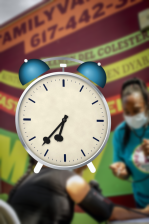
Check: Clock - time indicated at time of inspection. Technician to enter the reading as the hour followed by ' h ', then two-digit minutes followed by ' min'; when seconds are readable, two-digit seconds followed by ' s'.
6 h 37 min
